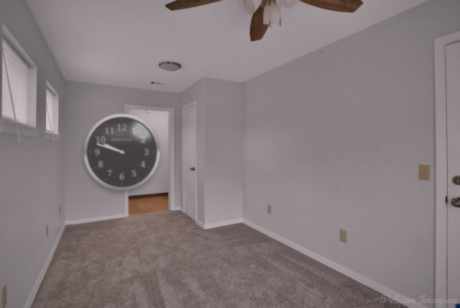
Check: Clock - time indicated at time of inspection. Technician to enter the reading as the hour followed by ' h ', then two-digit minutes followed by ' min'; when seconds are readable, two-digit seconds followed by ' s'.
9 h 48 min
